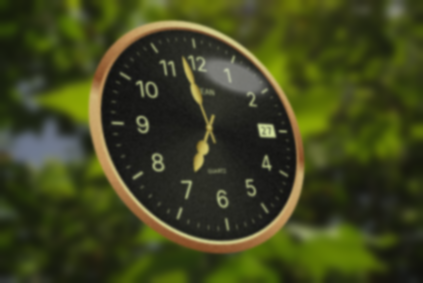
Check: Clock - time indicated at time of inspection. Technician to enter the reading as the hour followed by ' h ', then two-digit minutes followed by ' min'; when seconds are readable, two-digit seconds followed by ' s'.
6 h 58 min
